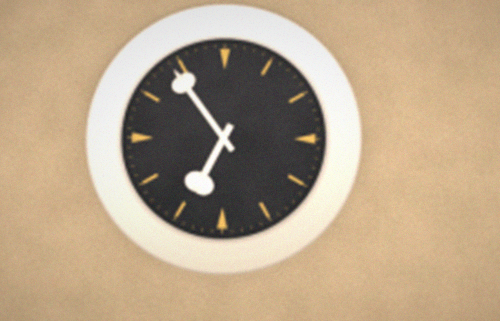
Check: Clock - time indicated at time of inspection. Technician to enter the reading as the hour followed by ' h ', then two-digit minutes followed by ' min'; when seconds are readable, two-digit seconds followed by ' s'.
6 h 54 min
